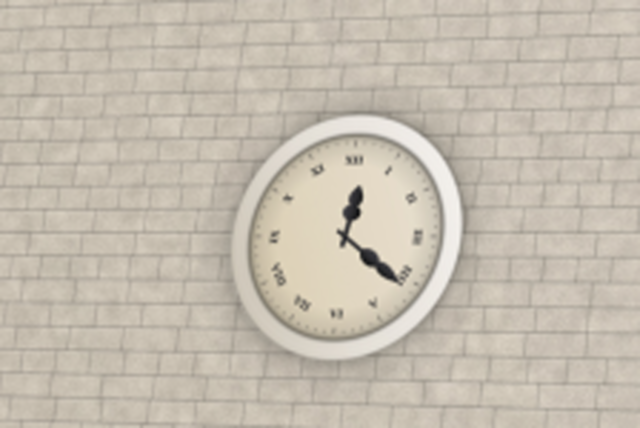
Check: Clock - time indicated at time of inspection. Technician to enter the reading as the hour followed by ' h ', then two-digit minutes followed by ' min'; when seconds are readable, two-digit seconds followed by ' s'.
12 h 21 min
